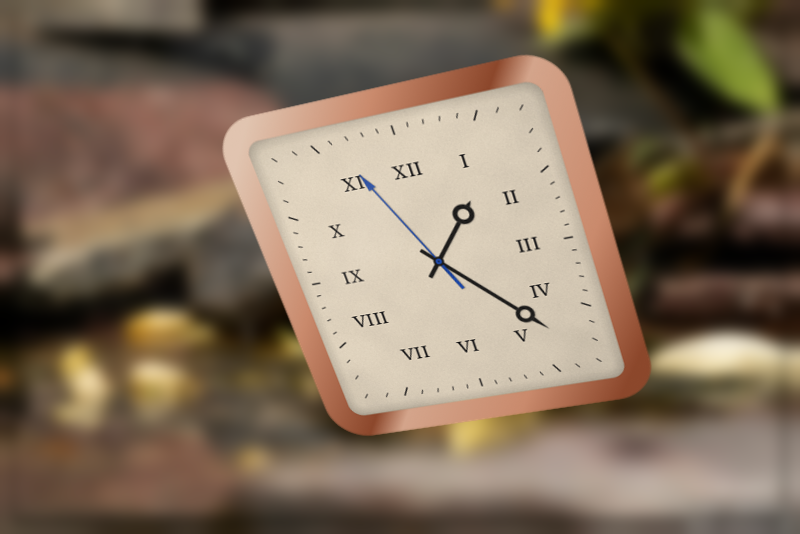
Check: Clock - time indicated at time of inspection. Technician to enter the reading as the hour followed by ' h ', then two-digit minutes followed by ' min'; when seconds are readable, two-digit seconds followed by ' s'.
1 h 22 min 56 s
